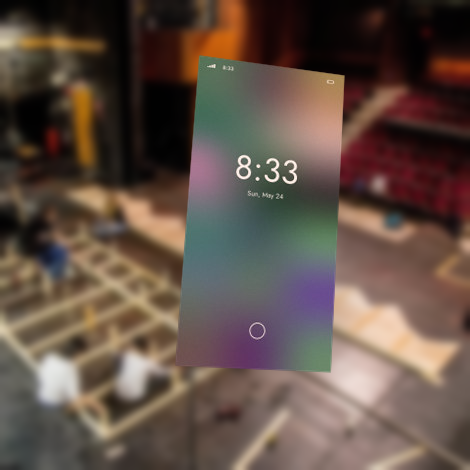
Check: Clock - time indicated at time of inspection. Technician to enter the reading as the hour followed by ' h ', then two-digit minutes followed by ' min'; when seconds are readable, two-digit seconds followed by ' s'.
8 h 33 min
